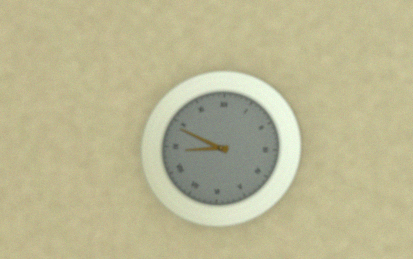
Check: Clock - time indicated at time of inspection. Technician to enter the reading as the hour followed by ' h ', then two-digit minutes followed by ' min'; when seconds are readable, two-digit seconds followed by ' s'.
8 h 49 min
